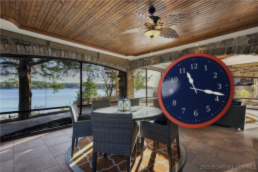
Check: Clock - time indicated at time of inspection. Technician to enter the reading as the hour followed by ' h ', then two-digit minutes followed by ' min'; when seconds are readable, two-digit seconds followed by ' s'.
11 h 18 min
